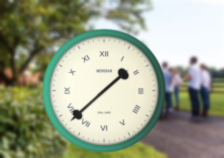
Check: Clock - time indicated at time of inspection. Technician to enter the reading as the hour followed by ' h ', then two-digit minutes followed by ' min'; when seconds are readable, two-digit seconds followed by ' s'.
1 h 38 min
